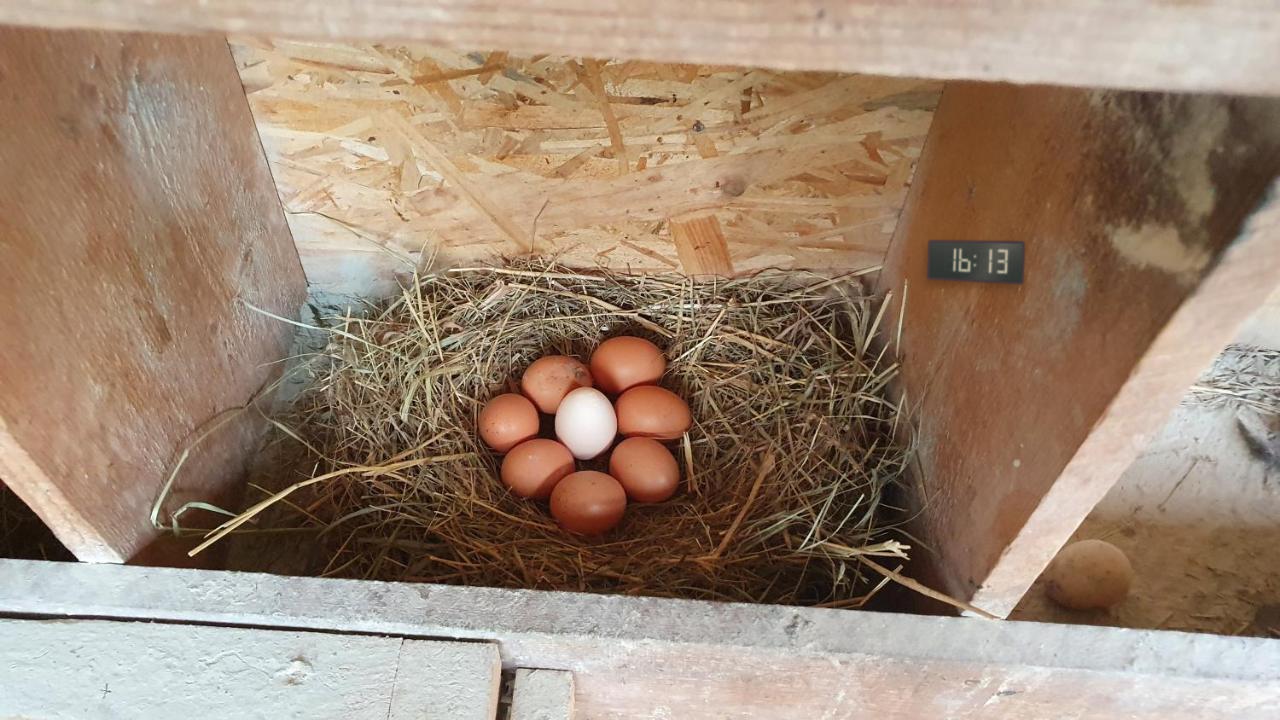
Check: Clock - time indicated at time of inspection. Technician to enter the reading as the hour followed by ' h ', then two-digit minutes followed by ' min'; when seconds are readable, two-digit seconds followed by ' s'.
16 h 13 min
